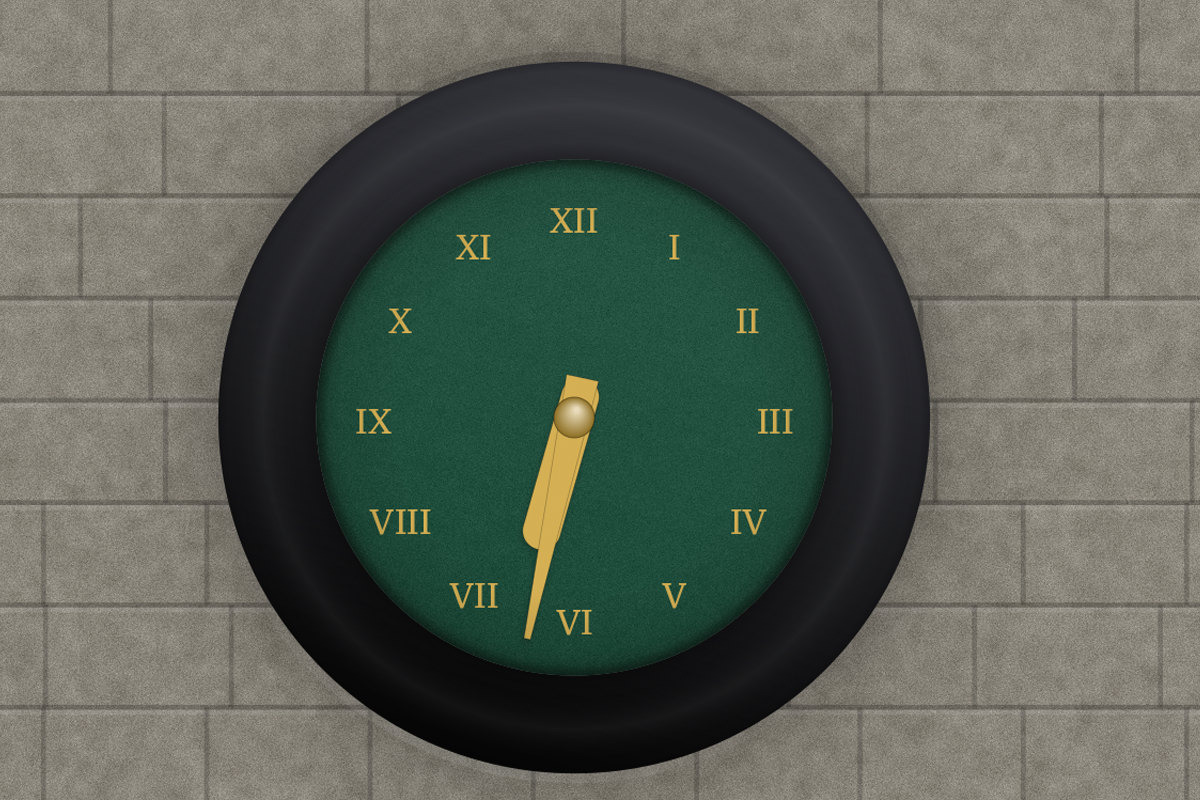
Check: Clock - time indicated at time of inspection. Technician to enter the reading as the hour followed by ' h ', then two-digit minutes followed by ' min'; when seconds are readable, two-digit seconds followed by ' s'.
6 h 32 min
